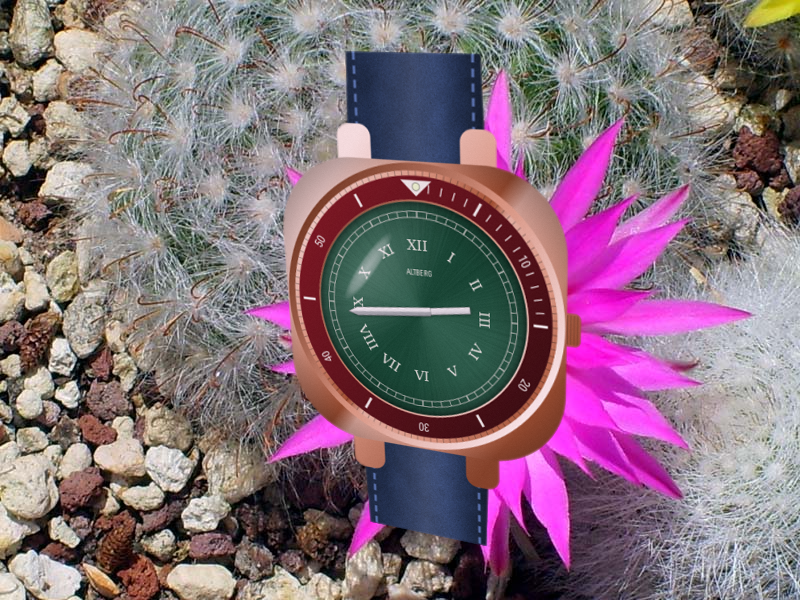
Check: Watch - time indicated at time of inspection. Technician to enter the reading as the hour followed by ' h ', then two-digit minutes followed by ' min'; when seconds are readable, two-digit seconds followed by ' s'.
2 h 44 min
